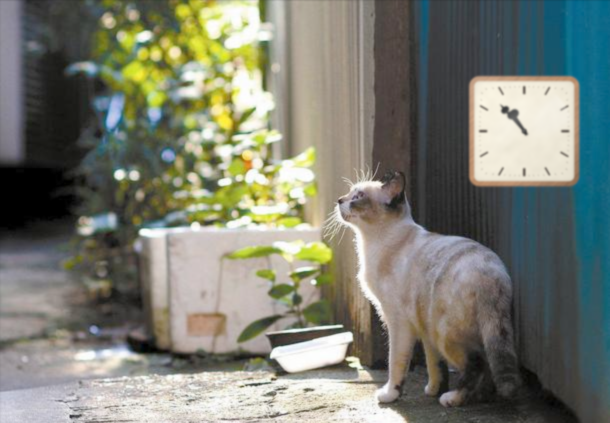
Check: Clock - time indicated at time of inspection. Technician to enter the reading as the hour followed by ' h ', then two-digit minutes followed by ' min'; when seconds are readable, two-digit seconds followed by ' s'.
10 h 53 min
